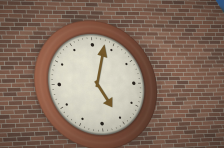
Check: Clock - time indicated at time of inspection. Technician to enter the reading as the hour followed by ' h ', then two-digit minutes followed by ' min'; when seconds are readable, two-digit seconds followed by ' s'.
5 h 03 min
